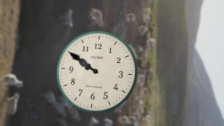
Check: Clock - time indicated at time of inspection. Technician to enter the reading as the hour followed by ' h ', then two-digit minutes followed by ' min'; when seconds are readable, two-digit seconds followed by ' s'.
9 h 50 min
